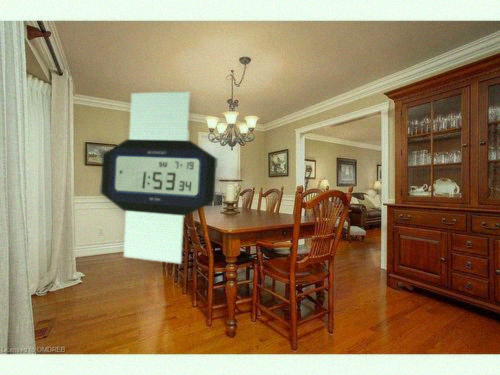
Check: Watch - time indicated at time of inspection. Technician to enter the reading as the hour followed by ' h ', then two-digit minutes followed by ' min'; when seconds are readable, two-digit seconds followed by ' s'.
1 h 53 min
